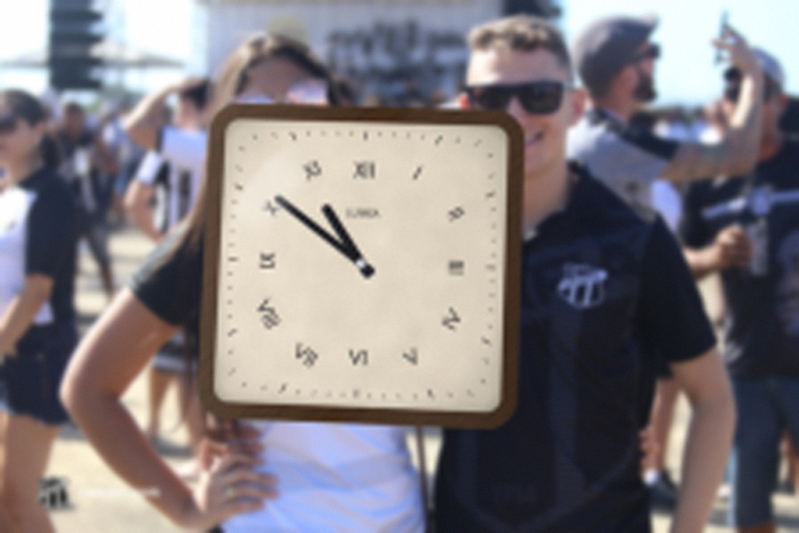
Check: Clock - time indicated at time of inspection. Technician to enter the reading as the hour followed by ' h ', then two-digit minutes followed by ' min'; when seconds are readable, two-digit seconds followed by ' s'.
10 h 51 min
